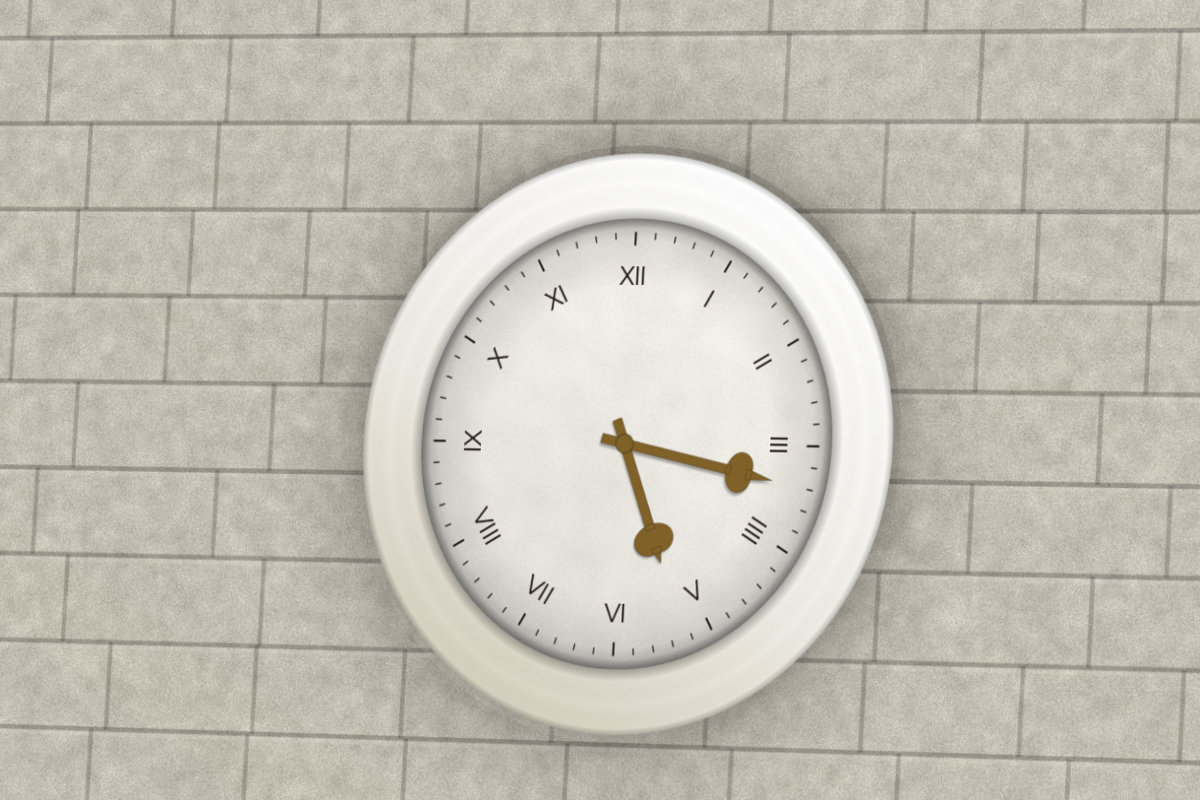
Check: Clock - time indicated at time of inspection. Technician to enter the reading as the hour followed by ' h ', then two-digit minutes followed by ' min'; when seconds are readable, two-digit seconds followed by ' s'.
5 h 17 min
